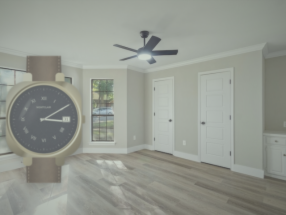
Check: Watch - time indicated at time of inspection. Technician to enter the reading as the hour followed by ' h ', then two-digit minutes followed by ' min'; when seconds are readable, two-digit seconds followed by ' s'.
3 h 10 min
